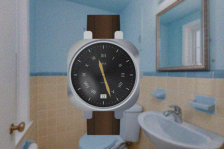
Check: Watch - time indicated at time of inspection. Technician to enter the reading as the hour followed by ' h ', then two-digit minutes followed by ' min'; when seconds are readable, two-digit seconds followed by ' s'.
11 h 27 min
